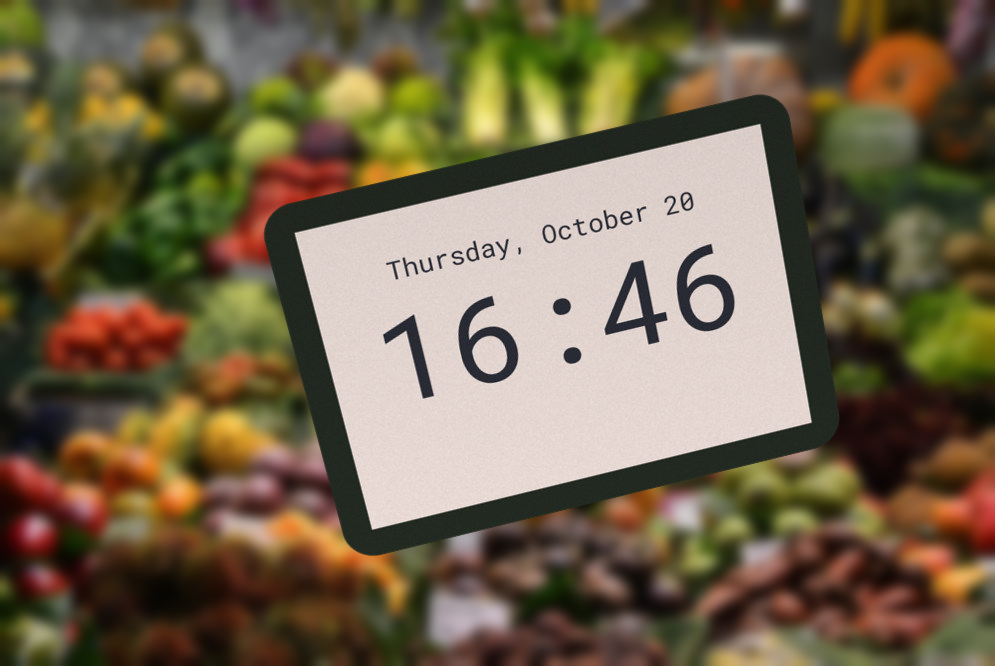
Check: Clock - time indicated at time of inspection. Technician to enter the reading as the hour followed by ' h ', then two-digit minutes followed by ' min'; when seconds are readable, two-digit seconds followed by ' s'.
16 h 46 min
